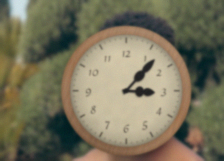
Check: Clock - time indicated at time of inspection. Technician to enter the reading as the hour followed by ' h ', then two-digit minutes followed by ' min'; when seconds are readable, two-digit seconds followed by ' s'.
3 h 07 min
